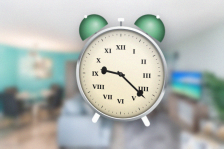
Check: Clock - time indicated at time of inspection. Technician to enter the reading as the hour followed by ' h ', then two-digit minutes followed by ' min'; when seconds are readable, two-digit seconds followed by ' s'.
9 h 22 min
